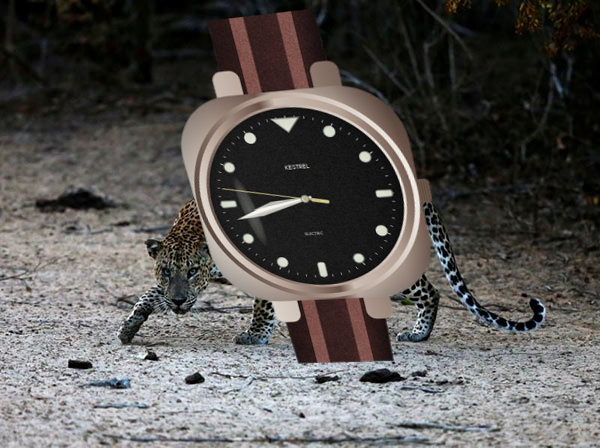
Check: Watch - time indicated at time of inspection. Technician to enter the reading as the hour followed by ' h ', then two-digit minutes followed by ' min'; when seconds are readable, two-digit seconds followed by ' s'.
8 h 42 min 47 s
